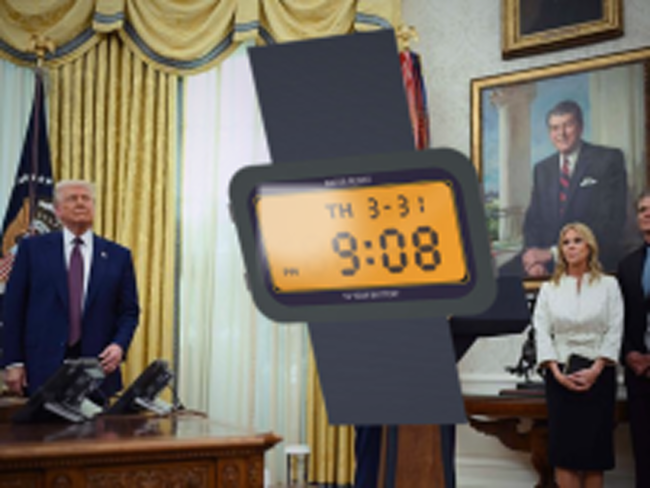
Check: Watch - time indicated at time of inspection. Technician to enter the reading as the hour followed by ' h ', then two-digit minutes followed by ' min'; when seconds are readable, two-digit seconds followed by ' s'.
9 h 08 min
